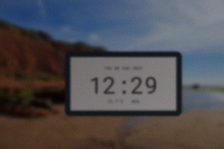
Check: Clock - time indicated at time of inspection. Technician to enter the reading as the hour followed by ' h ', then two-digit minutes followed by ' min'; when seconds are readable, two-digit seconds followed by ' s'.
12 h 29 min
